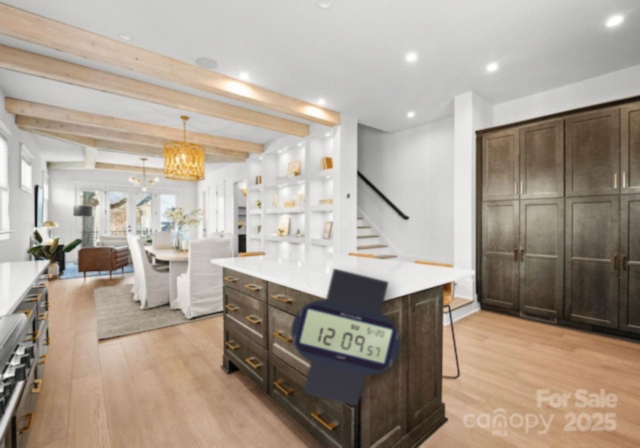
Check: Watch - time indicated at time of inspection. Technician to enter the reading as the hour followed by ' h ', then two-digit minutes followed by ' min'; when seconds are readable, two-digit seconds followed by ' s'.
12 h 09 min
